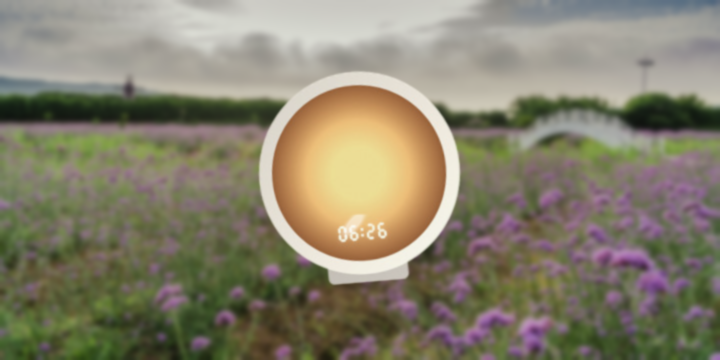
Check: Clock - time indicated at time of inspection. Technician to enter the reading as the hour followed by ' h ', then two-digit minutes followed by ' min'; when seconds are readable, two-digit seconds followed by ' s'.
6 h 26 min
